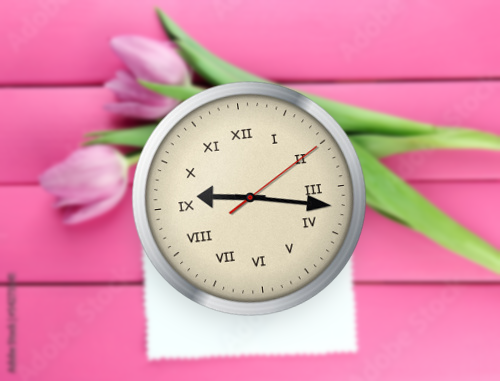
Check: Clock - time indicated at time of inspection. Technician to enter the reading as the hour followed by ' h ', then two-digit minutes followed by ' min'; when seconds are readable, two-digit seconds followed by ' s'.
9 h 17 min 10 s
